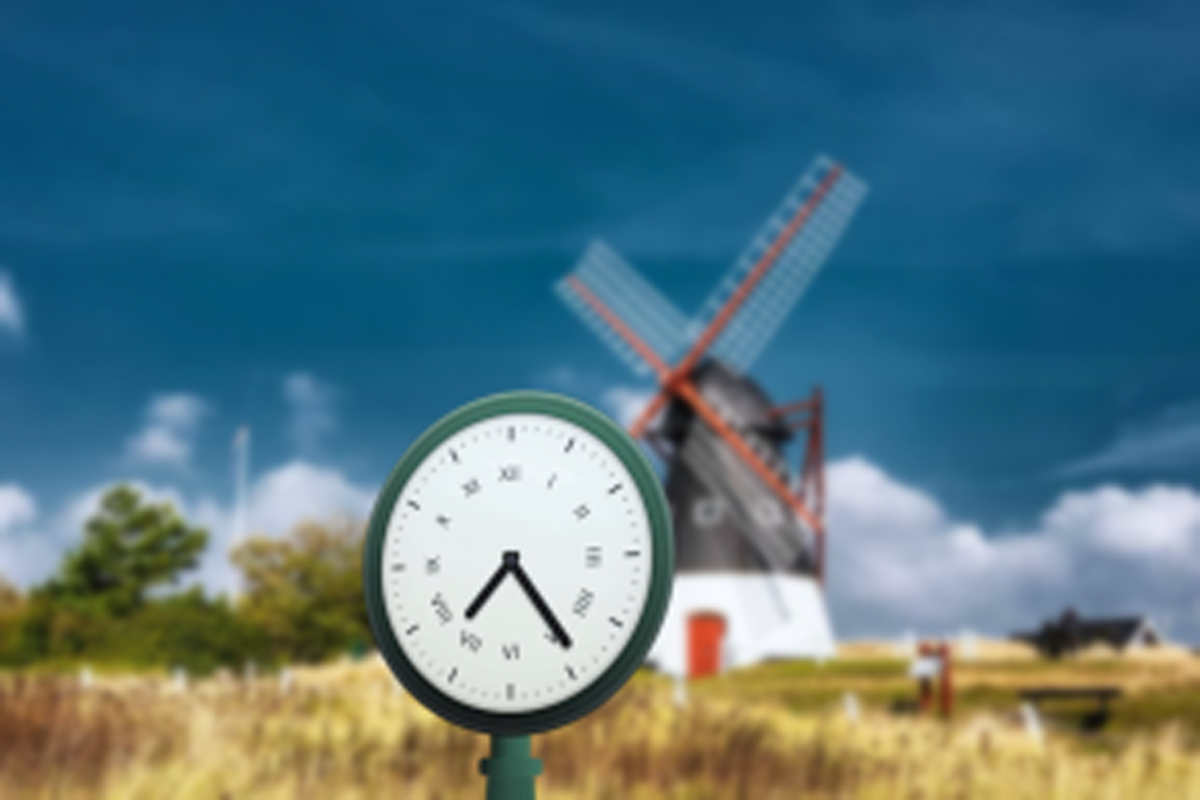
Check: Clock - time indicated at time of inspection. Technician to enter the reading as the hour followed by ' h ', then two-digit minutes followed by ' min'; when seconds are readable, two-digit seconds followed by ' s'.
7 h 24 min
